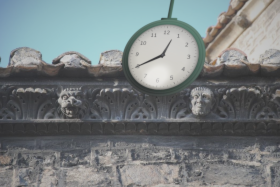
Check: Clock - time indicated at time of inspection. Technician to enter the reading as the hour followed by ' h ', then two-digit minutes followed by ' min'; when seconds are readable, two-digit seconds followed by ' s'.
12 h 40 min
